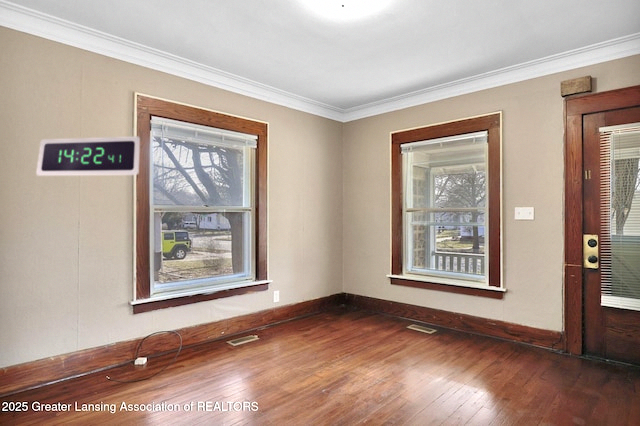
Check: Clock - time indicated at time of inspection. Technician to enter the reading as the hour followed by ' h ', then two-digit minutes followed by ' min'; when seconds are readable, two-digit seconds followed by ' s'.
14 h 22 min
